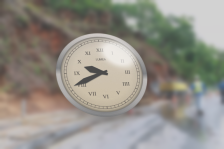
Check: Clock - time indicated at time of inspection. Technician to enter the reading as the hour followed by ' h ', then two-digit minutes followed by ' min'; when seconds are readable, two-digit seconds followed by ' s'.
9 h 41 min
